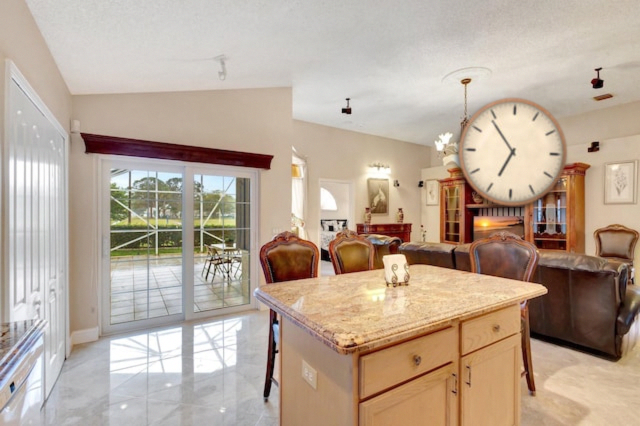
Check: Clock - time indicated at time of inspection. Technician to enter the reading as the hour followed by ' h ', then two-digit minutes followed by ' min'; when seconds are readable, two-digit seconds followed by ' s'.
6 h 54 min
